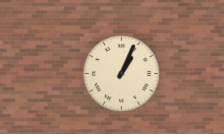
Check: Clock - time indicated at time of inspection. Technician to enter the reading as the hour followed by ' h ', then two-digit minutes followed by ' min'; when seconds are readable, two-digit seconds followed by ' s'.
1 h 04 min
